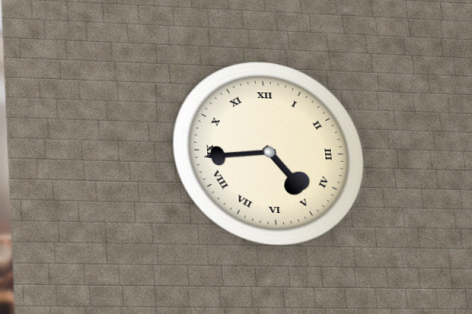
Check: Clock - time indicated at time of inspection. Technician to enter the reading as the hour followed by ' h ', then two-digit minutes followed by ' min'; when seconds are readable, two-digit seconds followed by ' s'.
4 h 44 min
